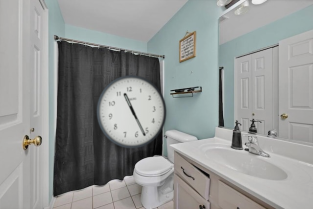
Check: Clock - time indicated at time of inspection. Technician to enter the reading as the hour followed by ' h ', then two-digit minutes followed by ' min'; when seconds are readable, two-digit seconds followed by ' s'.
11 h 27 min
